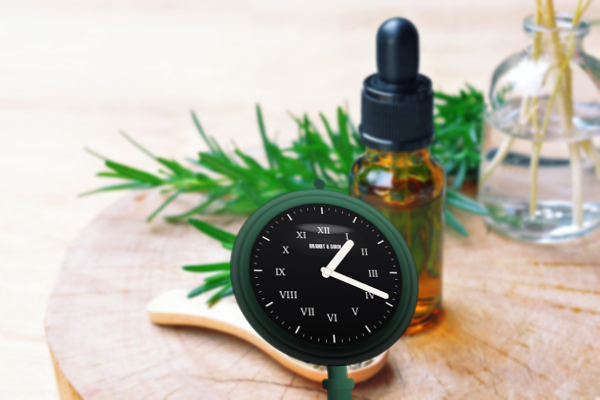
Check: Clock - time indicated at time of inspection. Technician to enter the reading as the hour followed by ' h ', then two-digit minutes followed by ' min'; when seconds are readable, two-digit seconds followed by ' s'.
1 h 19 min
